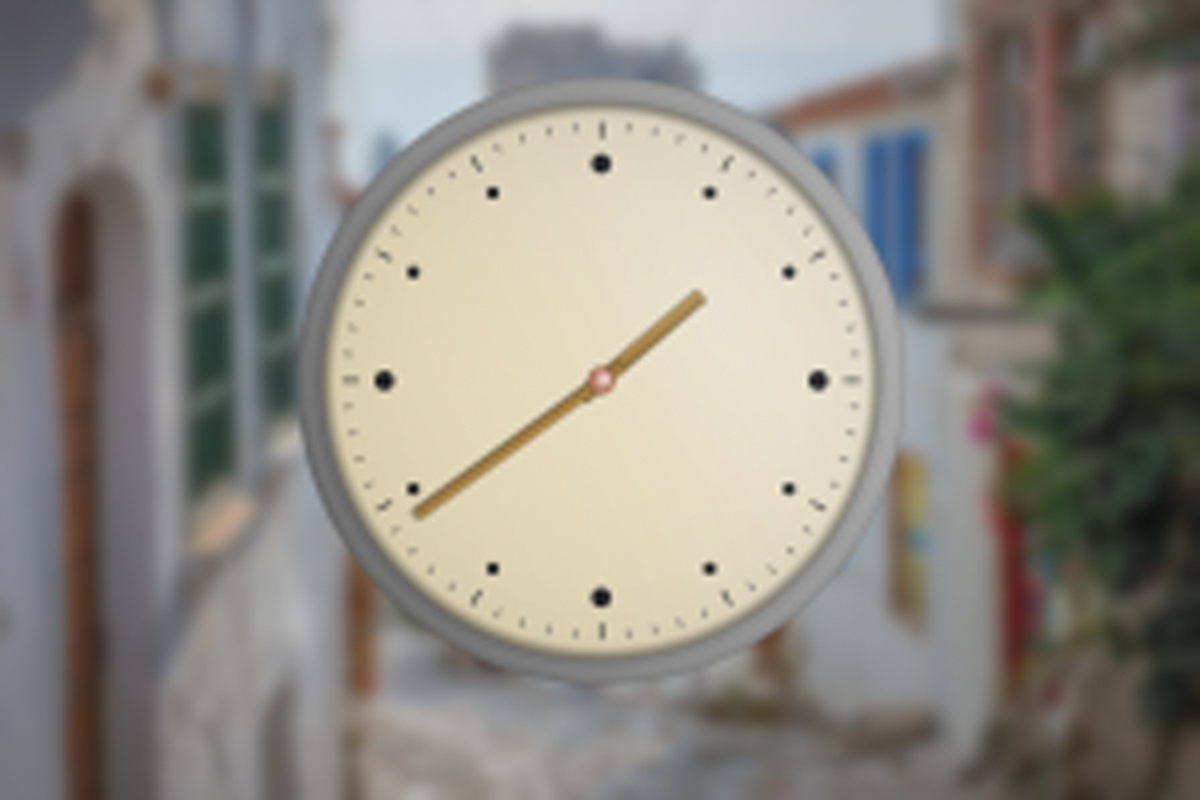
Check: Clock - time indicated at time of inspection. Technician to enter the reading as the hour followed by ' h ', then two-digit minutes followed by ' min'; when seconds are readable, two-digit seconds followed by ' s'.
1 h 39 min
